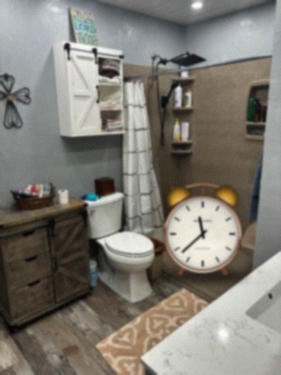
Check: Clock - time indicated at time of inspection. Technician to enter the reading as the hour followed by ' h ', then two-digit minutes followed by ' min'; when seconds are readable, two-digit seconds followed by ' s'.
11 h 38 min
